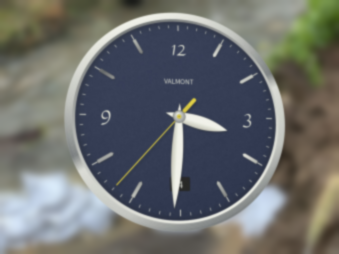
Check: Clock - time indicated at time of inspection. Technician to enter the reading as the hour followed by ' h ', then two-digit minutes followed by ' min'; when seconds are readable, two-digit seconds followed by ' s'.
3 h 30 min 37 s
